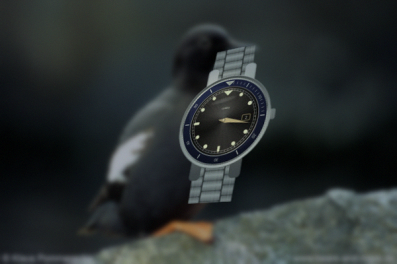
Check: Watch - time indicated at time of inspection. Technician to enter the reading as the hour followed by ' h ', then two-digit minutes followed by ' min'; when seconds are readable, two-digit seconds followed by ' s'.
3 h 17 min
